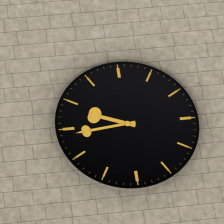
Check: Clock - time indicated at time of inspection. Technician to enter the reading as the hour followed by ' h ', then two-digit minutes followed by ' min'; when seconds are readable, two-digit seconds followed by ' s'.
9 h 44 min
